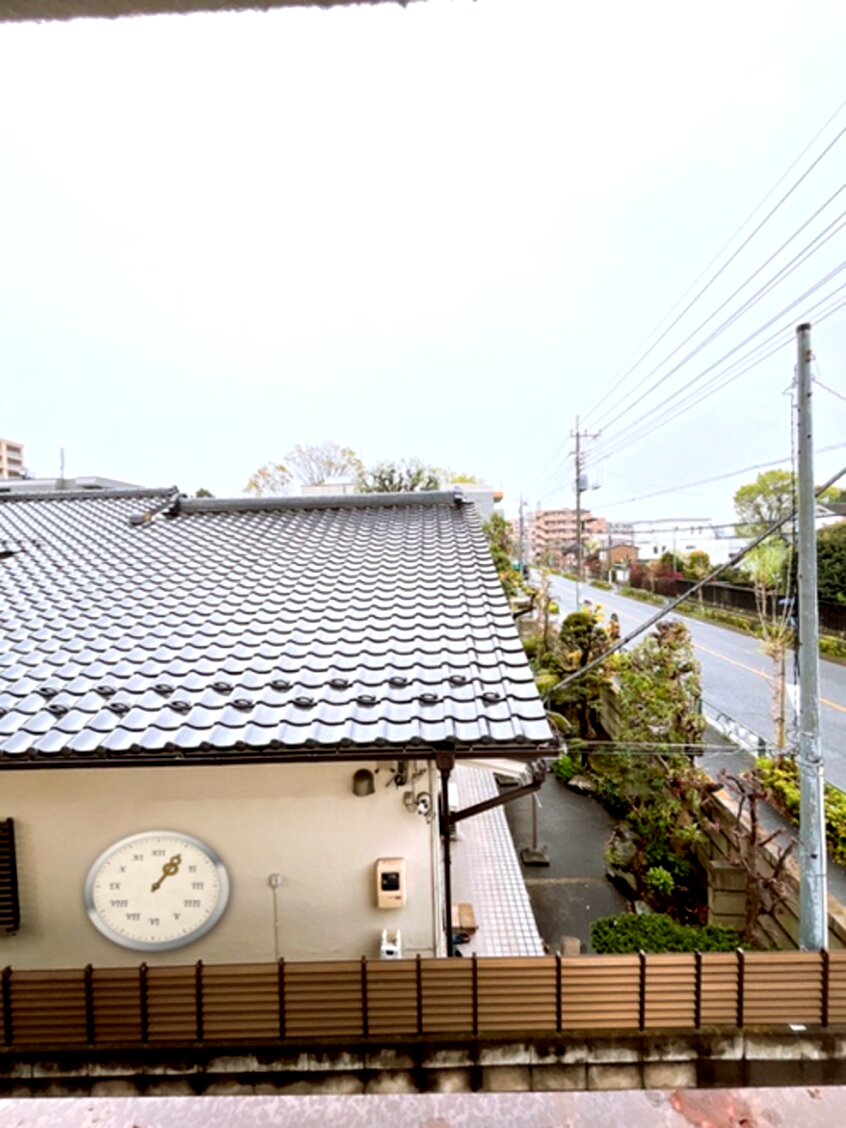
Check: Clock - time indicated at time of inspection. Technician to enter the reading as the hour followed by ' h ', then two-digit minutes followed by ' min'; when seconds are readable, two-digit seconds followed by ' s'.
1 h 05 min
